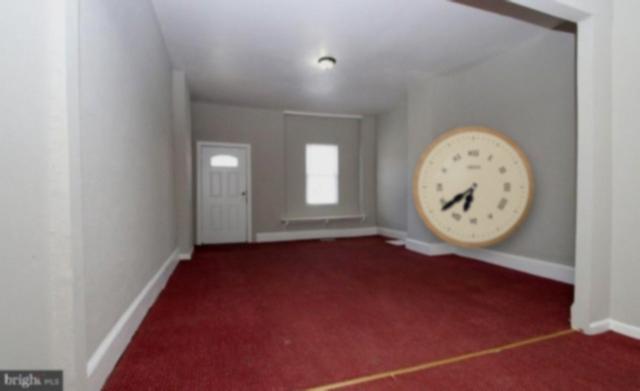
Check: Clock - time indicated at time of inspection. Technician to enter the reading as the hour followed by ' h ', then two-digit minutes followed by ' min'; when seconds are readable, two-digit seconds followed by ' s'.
6 h 39 min
